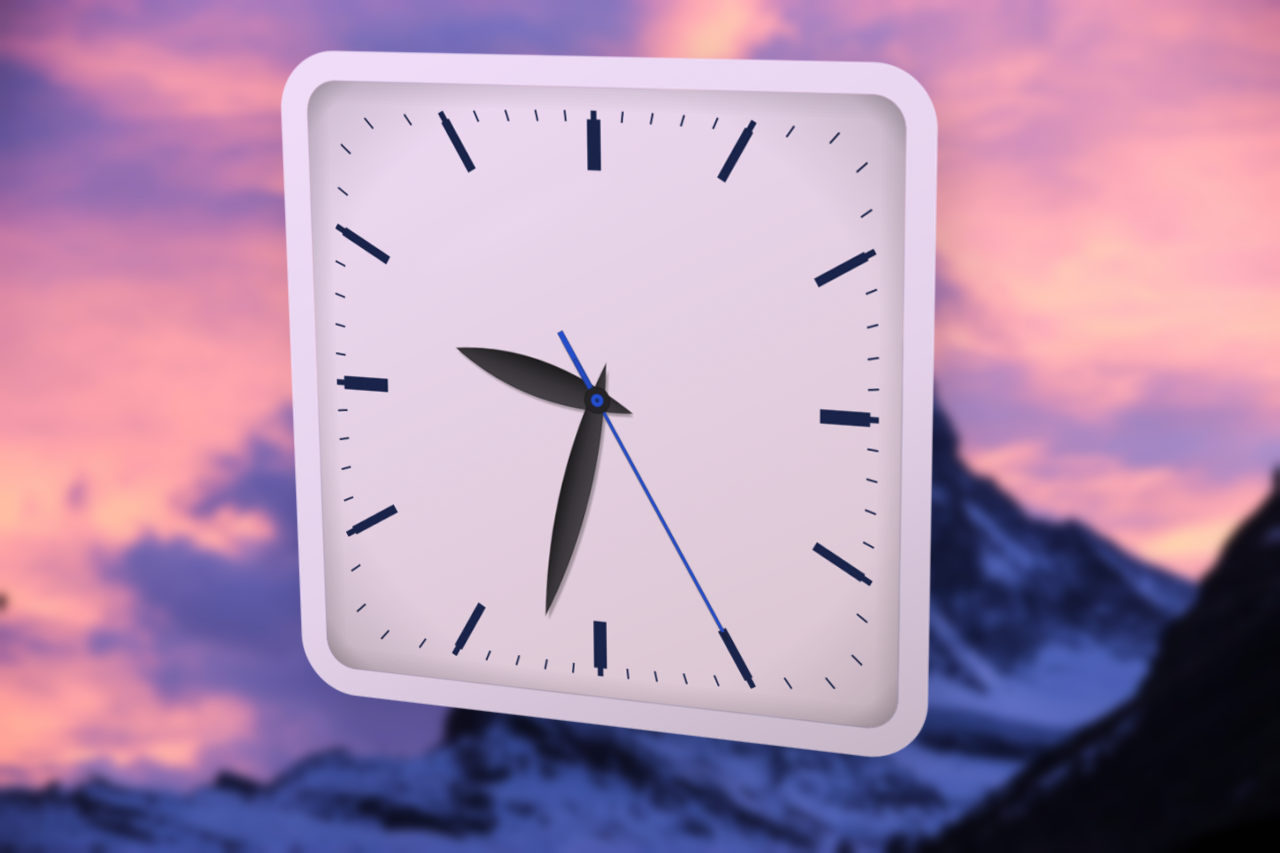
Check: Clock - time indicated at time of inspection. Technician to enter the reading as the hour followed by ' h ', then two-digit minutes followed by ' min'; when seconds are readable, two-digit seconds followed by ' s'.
9 h 32 min 25 s
